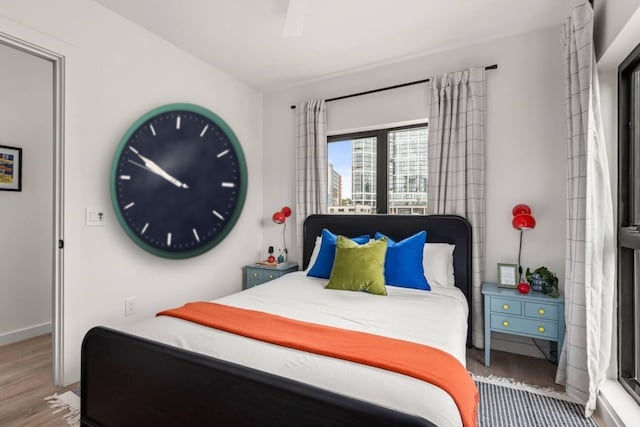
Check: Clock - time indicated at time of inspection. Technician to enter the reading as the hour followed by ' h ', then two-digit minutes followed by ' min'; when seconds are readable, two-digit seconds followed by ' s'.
9 h 49 min 48 s
